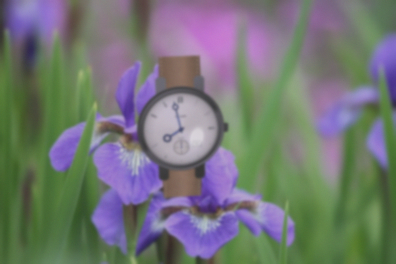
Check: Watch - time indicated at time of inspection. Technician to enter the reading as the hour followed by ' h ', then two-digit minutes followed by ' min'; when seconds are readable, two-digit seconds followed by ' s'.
7 h 58 min
